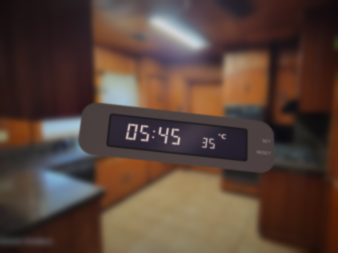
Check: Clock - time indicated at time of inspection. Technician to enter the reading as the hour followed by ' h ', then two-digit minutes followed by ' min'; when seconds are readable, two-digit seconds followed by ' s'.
5 h 45 min
